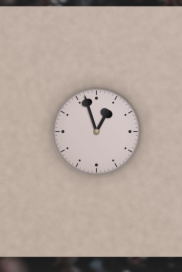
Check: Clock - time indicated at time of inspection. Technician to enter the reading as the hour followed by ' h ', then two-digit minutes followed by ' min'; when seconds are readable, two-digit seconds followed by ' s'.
12 h 57 min
